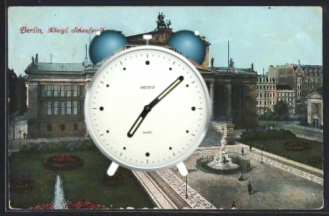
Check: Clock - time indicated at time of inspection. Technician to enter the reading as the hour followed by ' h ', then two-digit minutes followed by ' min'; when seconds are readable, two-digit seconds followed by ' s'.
7 h 08 min
